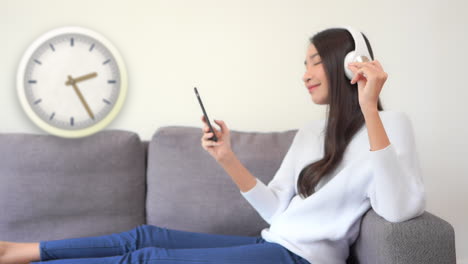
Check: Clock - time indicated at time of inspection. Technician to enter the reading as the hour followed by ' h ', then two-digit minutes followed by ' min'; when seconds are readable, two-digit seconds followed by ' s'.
2 h 25 min
